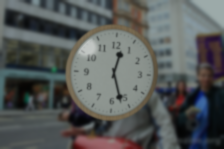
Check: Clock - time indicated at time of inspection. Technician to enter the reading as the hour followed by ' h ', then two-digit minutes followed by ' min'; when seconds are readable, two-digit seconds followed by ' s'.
12 h 27 min
